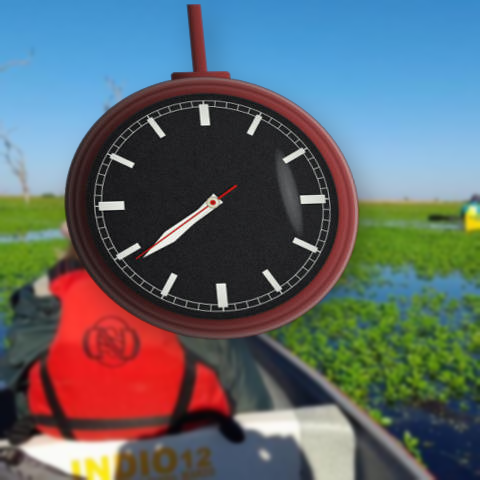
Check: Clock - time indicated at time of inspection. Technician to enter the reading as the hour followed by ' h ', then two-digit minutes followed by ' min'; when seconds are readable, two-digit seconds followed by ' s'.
7 h 38 min 39 s
